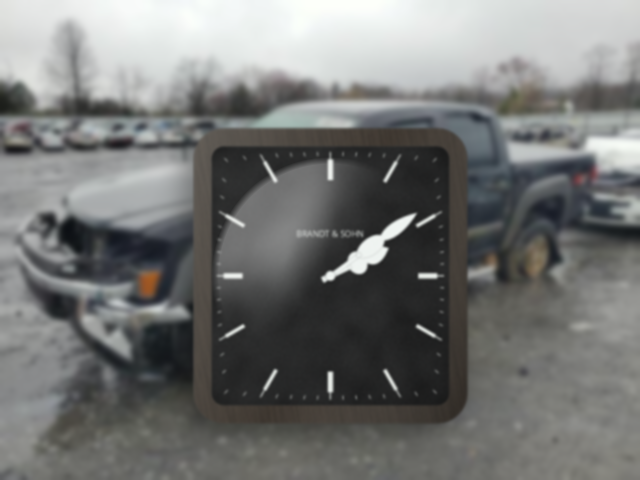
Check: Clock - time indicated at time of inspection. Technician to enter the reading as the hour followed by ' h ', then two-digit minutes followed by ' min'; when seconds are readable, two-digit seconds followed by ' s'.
2 h 09 min
